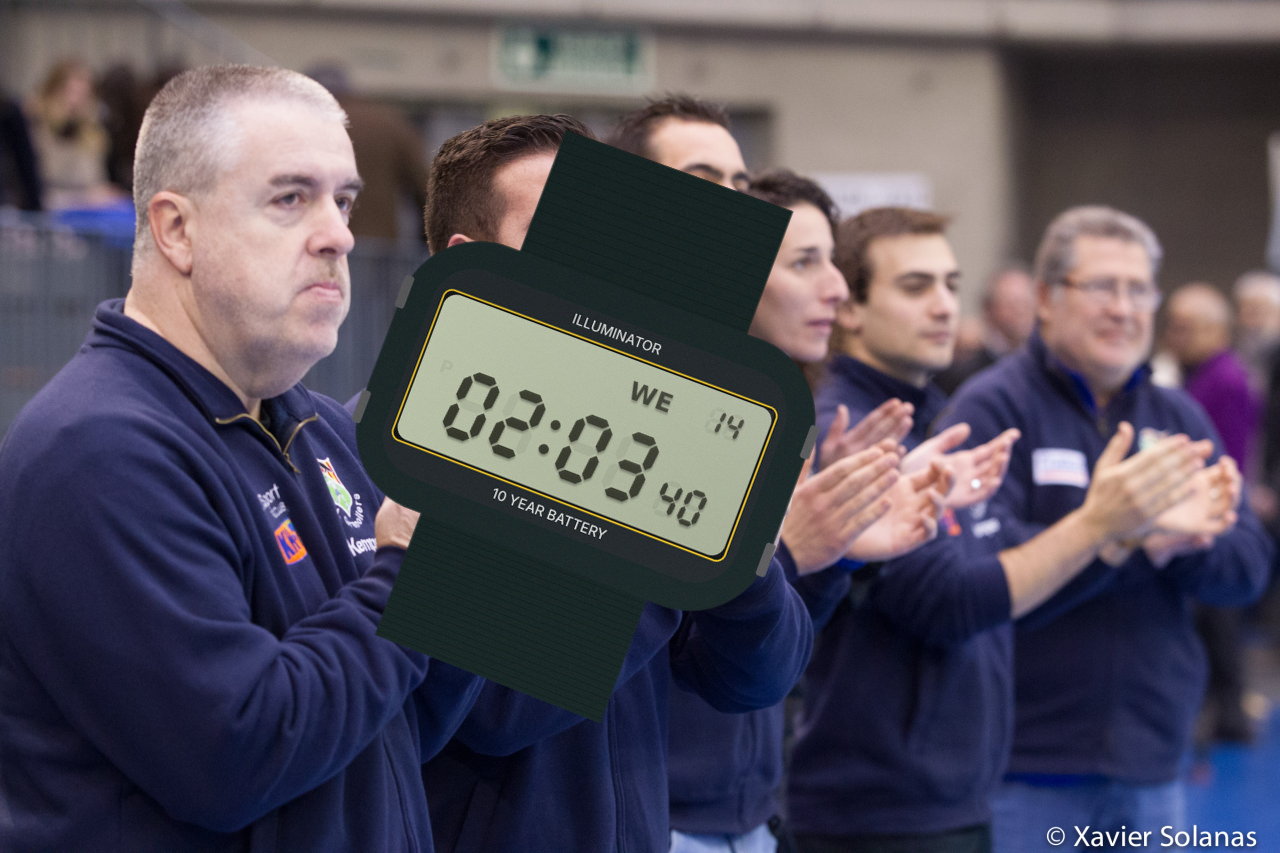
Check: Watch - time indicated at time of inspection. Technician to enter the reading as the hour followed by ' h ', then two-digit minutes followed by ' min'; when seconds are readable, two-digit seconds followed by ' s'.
2 h 03 min 40 s
